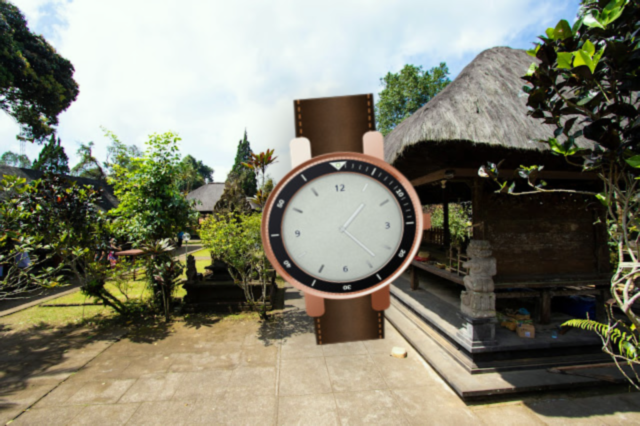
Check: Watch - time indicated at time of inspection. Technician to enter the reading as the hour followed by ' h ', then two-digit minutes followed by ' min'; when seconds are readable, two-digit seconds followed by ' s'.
1 h 23 min
